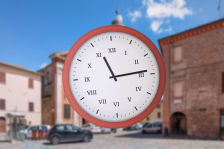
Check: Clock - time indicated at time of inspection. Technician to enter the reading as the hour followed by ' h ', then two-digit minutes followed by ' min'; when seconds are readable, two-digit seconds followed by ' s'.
11 h 14 min
